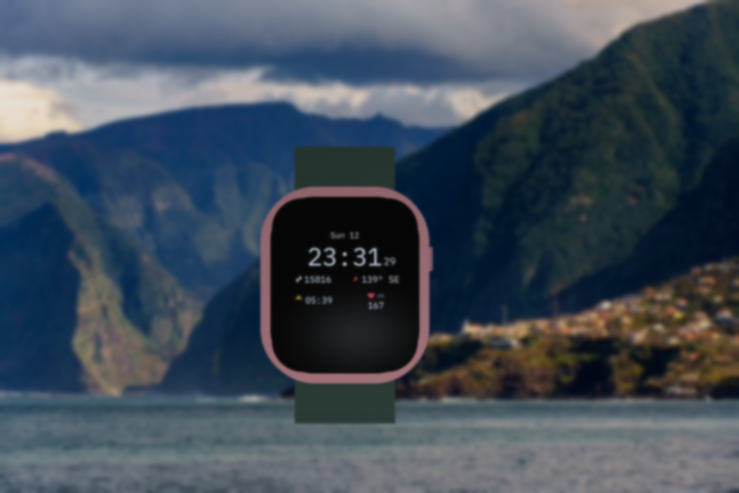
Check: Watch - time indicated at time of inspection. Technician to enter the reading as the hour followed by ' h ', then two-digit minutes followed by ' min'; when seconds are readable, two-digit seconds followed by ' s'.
23 h 31 min
